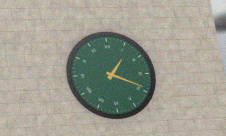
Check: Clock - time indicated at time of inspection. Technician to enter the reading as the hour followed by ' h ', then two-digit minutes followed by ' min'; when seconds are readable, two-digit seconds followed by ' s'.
1 h 19 min
